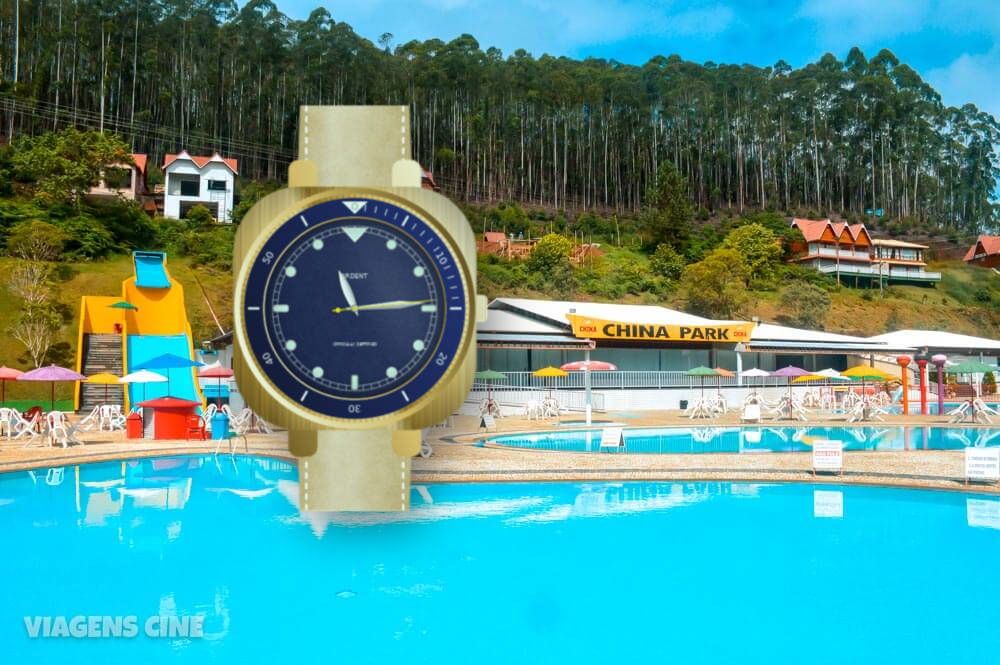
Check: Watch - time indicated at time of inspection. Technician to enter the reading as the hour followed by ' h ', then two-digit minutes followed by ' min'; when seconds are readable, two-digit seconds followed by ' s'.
11 h 14 min 14 s
